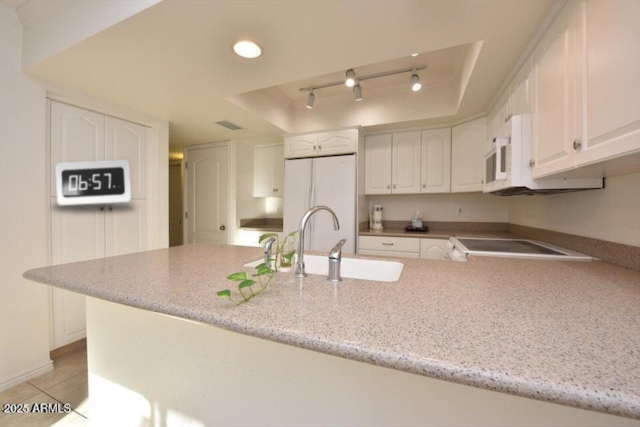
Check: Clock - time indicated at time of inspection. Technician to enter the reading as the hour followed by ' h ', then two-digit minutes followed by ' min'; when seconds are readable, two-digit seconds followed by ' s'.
6 h 57 min
